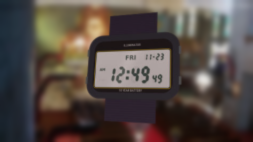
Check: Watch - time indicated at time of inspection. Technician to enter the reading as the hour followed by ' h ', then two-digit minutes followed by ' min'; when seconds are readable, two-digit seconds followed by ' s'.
12 h 49 min
